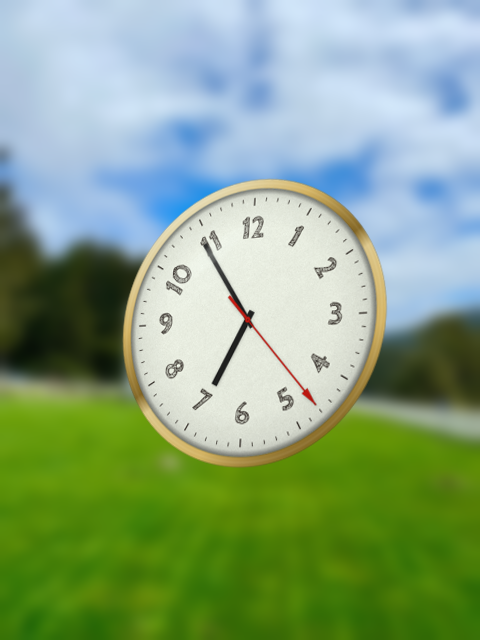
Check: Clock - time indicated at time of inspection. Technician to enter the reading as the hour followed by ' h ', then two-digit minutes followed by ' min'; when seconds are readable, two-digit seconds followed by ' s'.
6 h 54 min 23 s
